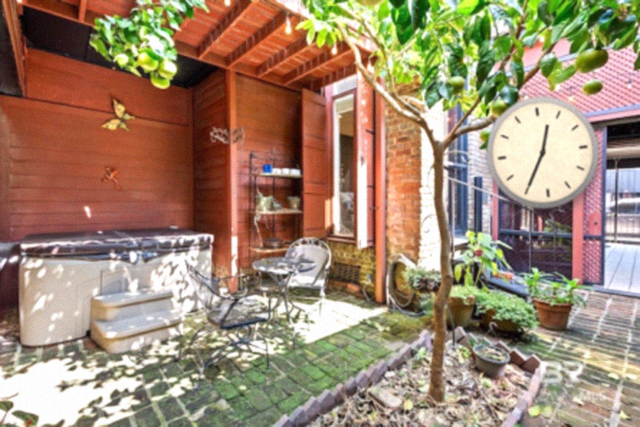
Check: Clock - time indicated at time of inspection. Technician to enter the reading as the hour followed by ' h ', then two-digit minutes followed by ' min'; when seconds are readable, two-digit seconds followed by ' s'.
12 h 35 min
